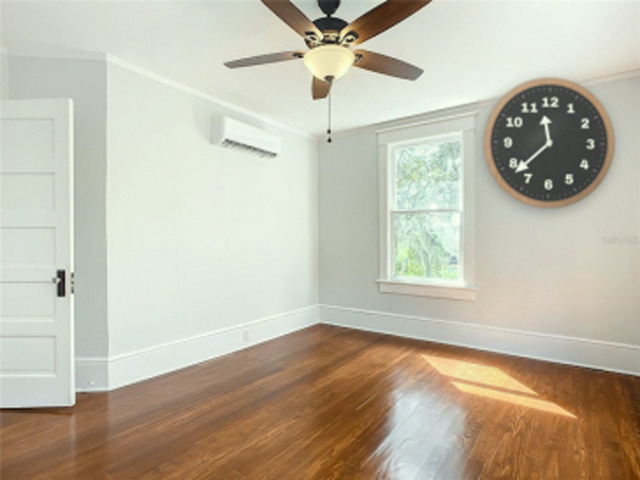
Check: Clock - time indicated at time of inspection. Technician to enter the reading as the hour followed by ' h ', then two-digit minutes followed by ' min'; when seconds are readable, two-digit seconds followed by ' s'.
11 h 38 min
